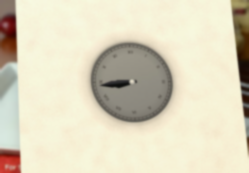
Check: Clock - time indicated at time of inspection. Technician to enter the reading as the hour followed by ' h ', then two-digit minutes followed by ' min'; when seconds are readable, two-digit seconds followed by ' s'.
8 h 44 min
